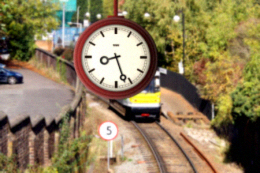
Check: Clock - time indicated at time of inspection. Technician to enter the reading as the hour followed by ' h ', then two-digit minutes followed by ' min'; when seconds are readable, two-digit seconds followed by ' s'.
8 h 27 min
